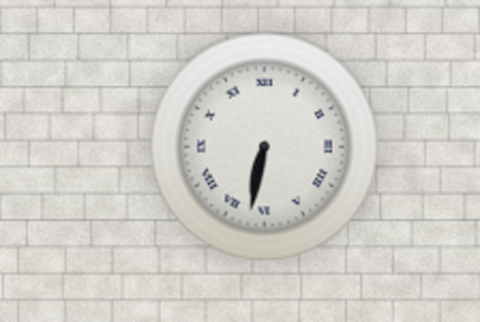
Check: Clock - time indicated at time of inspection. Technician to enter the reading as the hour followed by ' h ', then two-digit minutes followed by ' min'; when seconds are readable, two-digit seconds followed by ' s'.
6 h 32 min
